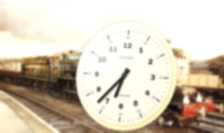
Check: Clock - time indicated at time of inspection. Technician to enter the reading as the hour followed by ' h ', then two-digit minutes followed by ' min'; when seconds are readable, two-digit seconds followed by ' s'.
6 h 37 min
